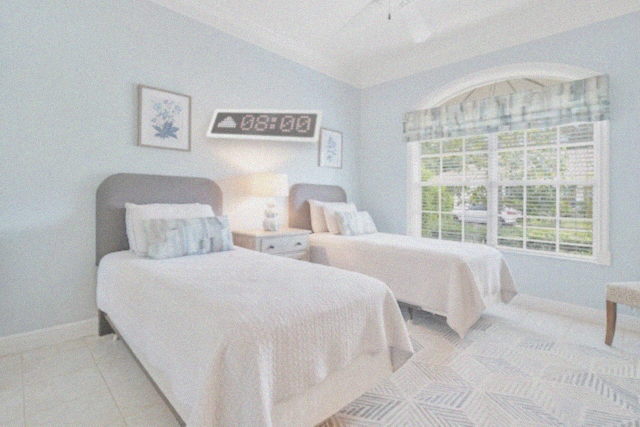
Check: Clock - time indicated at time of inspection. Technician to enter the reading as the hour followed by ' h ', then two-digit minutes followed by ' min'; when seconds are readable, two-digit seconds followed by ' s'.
8 h 00 min
